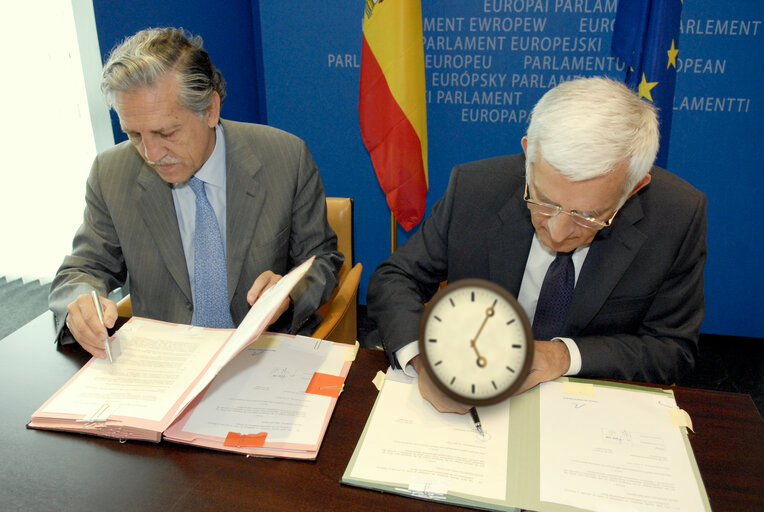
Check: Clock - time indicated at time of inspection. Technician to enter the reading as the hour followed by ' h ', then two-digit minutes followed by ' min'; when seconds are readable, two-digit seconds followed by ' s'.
5 h 05 min
